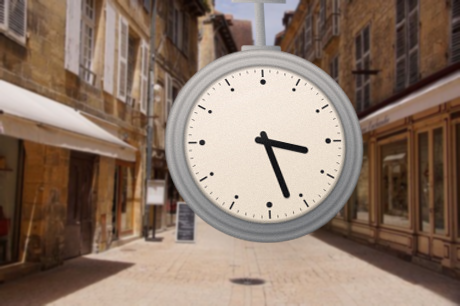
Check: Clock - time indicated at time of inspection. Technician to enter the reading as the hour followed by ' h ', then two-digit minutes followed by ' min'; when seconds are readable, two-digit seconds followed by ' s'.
3 h 27 min
